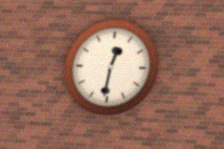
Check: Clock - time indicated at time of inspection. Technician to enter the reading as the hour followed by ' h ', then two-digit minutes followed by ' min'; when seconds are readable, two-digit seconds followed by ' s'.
12 h 31 min
